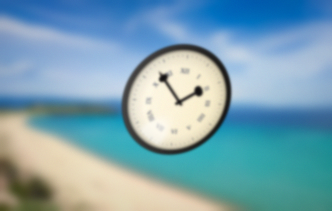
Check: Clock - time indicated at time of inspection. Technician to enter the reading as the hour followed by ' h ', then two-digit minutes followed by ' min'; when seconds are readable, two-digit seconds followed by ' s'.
1 h 53 min
